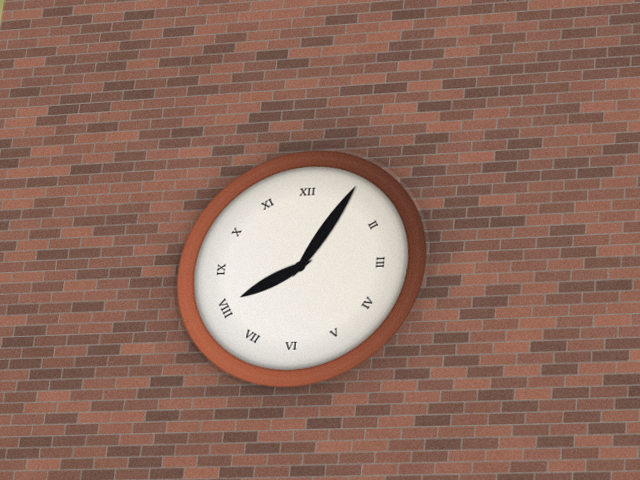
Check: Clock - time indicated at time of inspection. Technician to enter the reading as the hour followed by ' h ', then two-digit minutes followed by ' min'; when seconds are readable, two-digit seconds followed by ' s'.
8 h 05 min
